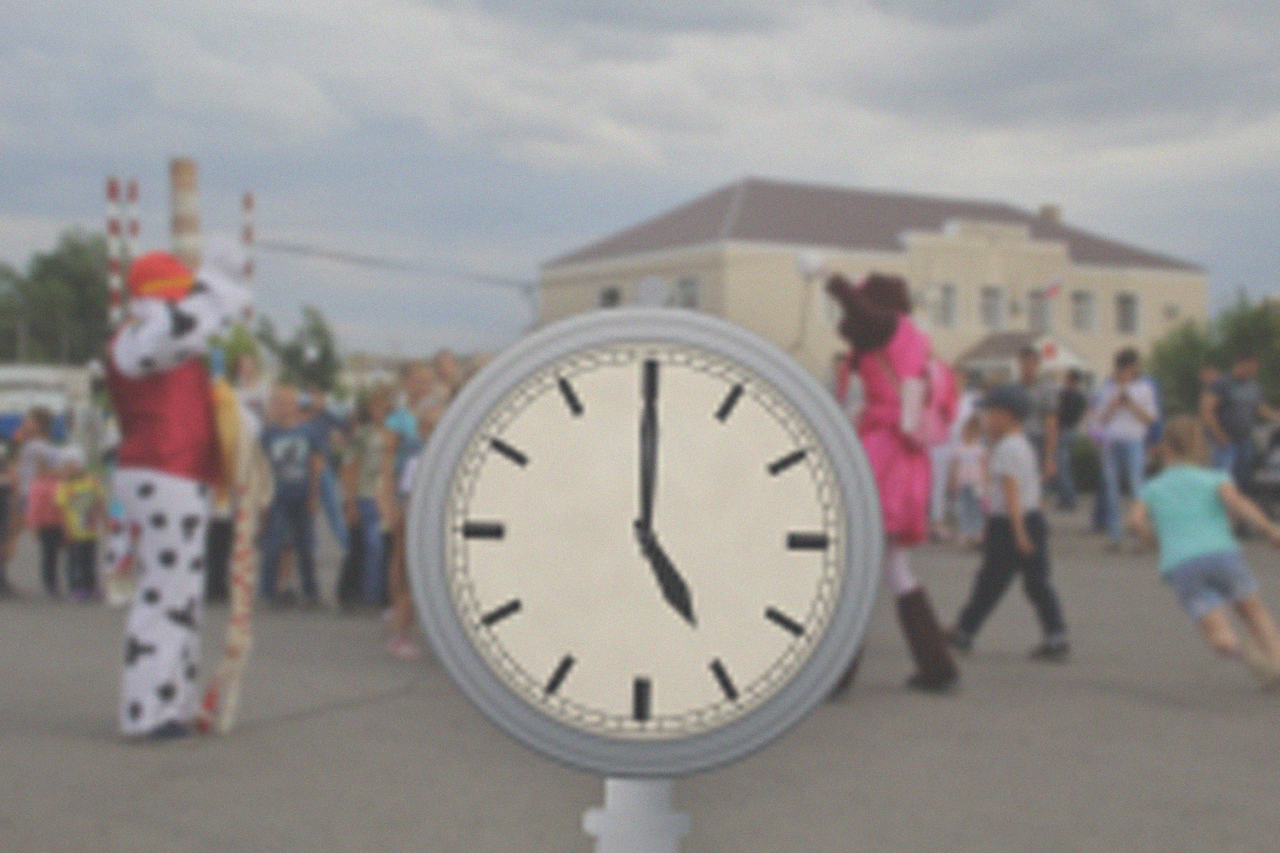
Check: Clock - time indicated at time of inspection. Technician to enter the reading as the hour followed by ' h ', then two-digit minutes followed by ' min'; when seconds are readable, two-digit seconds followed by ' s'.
5 h 00 min
